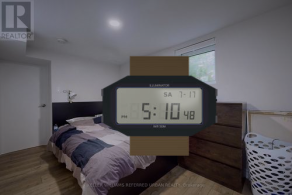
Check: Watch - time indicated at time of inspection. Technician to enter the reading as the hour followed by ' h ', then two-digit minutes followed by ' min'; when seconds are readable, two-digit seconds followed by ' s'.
5 h 10 min 48 s
